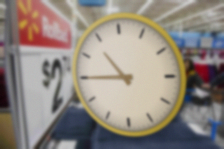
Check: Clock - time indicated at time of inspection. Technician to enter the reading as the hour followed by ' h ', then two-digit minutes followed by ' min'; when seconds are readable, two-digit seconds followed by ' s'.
10 h 45 min
